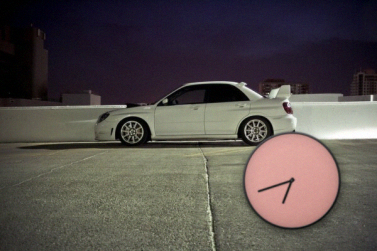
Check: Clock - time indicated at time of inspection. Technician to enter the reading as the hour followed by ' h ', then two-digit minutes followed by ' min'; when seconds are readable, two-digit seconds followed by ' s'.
6 h 42 min
